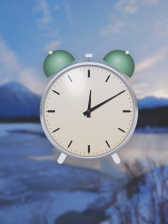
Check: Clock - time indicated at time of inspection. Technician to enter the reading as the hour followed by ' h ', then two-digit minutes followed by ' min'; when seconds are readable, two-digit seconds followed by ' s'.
12 h 10 min
